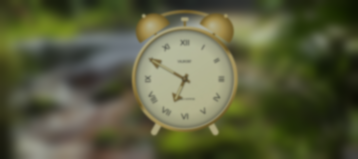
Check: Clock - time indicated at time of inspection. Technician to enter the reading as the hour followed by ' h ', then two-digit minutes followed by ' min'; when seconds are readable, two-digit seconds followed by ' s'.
6 h 50 min
